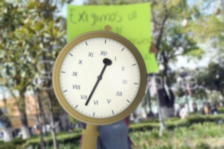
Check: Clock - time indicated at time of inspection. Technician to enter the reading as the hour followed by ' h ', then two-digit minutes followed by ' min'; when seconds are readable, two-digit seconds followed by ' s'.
12 h 33 min
